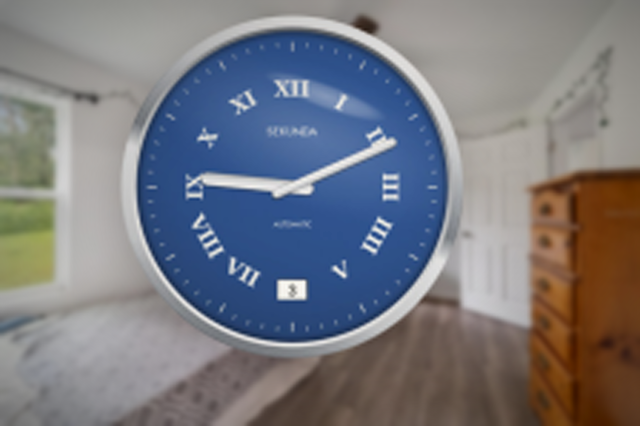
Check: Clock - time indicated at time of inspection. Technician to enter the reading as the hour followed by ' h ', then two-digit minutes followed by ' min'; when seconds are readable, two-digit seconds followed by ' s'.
9 h 11 min
